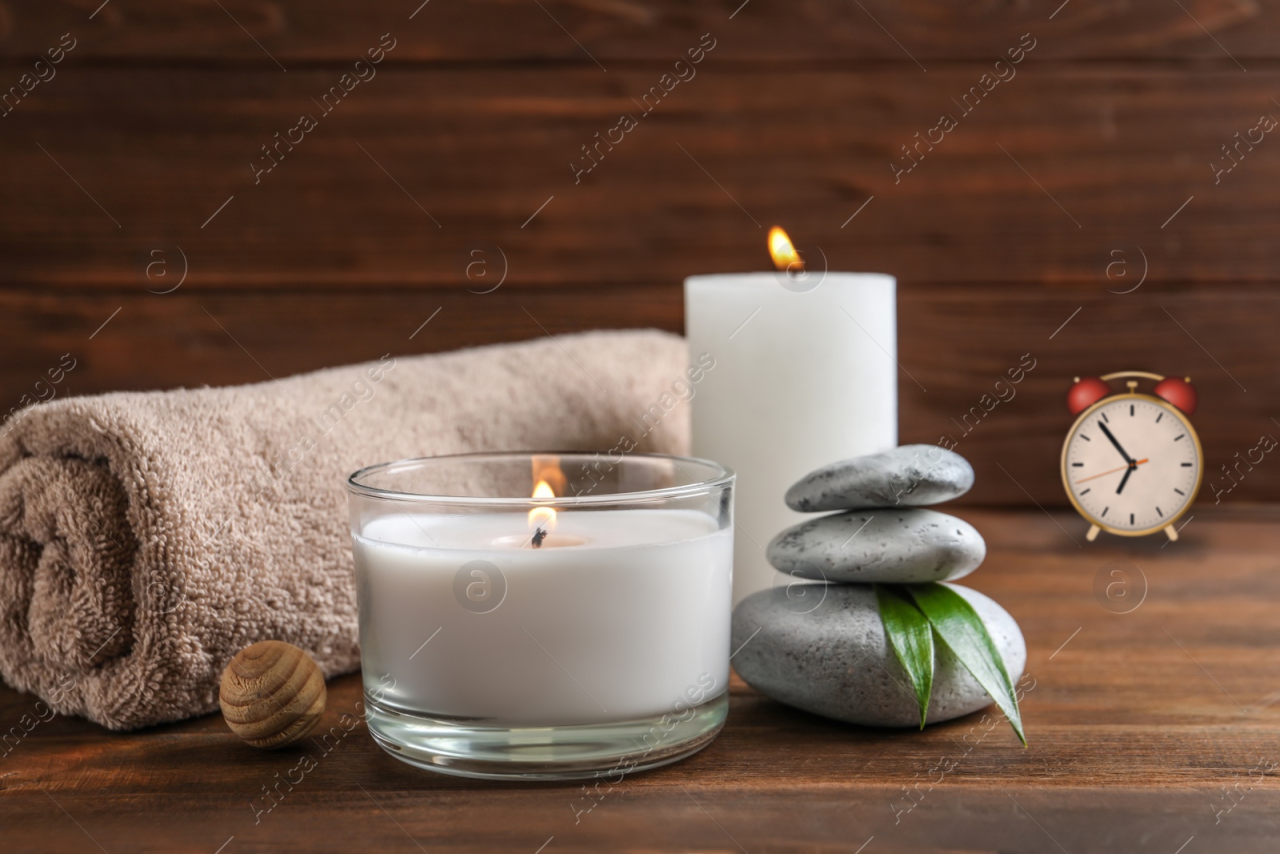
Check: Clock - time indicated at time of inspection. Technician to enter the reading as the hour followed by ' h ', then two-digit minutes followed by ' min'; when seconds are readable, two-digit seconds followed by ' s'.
6 h 53 min 42 s
